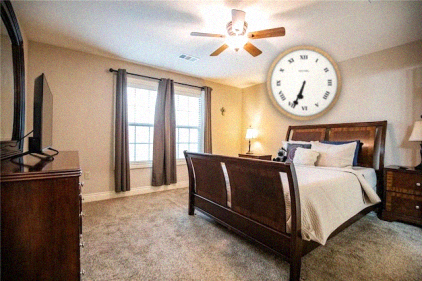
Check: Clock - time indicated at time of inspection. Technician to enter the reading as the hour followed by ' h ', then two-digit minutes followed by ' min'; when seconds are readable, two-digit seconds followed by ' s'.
6 h 34 min
